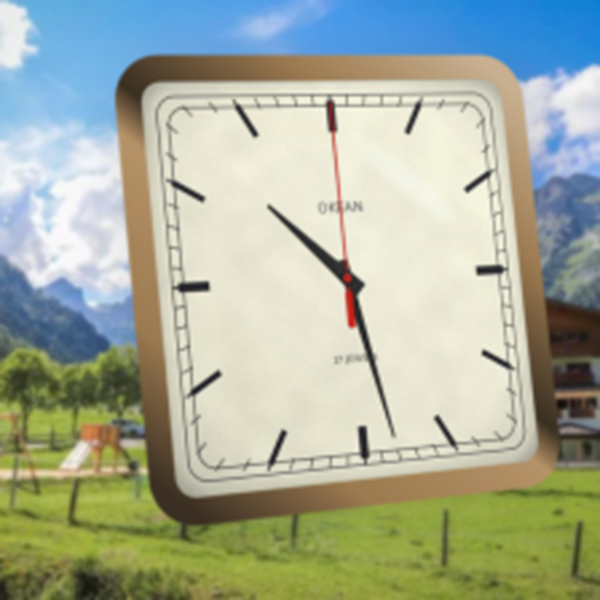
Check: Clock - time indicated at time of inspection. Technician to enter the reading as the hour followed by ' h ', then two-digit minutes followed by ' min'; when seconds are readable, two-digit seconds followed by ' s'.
10 h 28 min 00 s
